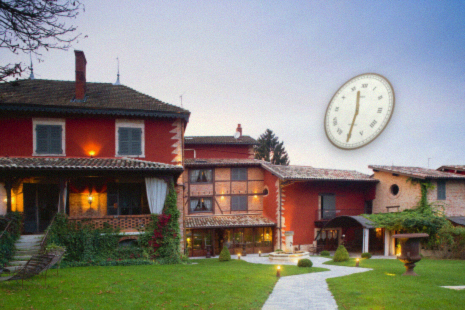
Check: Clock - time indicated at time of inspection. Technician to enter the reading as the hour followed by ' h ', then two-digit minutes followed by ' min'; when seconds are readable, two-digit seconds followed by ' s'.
11 h 30 min
